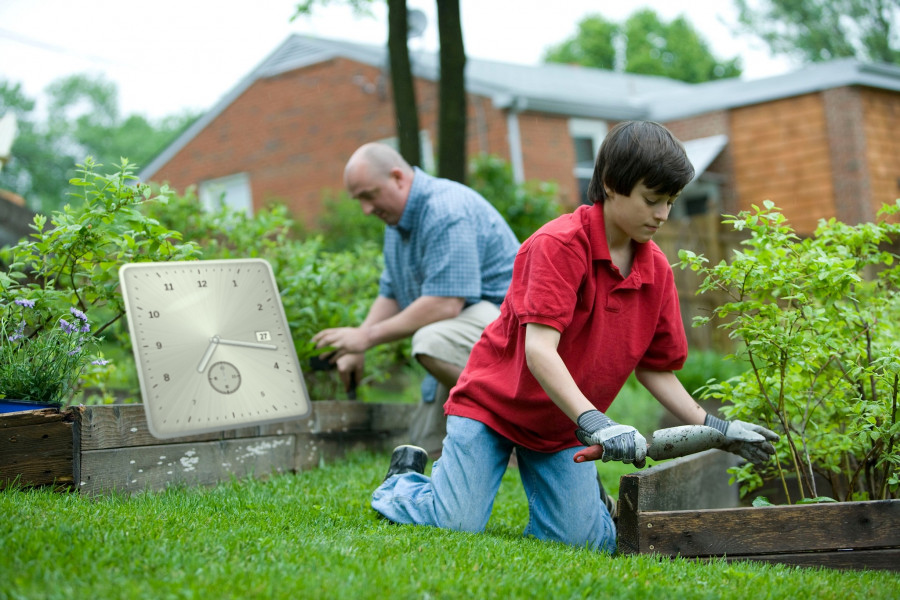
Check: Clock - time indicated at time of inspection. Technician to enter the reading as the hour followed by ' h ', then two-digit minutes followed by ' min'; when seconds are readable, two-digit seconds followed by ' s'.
7 h 17 min
